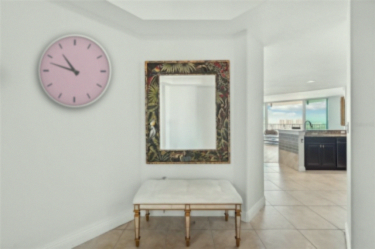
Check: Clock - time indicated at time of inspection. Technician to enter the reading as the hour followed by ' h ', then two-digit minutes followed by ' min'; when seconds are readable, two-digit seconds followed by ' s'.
10 h 48 min
